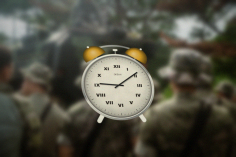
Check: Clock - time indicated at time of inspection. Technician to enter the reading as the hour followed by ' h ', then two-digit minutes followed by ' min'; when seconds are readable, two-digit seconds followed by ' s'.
9 h 09 min
